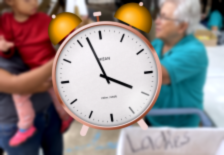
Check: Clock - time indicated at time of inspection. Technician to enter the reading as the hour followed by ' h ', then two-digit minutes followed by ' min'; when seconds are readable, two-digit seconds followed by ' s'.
3 h 57 min
